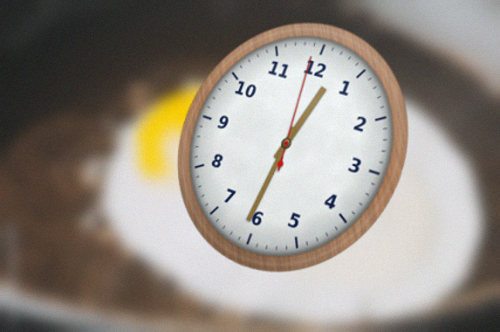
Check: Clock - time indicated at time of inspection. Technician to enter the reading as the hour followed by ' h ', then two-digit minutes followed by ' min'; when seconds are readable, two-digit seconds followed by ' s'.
12 h 30 min 59 s
